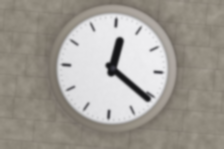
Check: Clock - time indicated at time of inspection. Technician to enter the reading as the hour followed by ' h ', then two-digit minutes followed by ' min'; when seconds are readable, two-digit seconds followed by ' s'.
12 h 21 min
